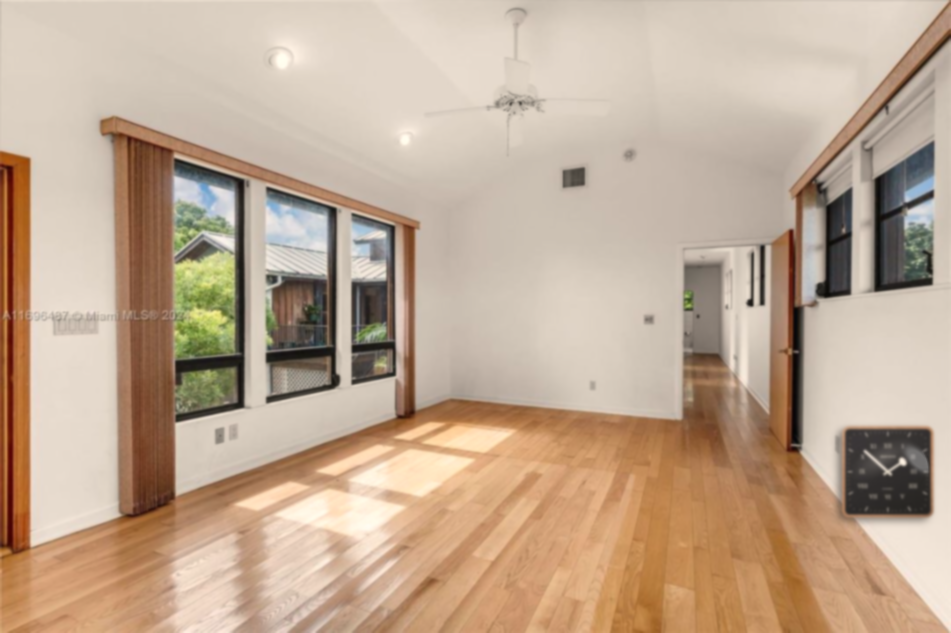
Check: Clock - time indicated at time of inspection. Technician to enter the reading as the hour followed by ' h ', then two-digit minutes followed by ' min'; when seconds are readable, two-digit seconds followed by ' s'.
1 h 52 min
